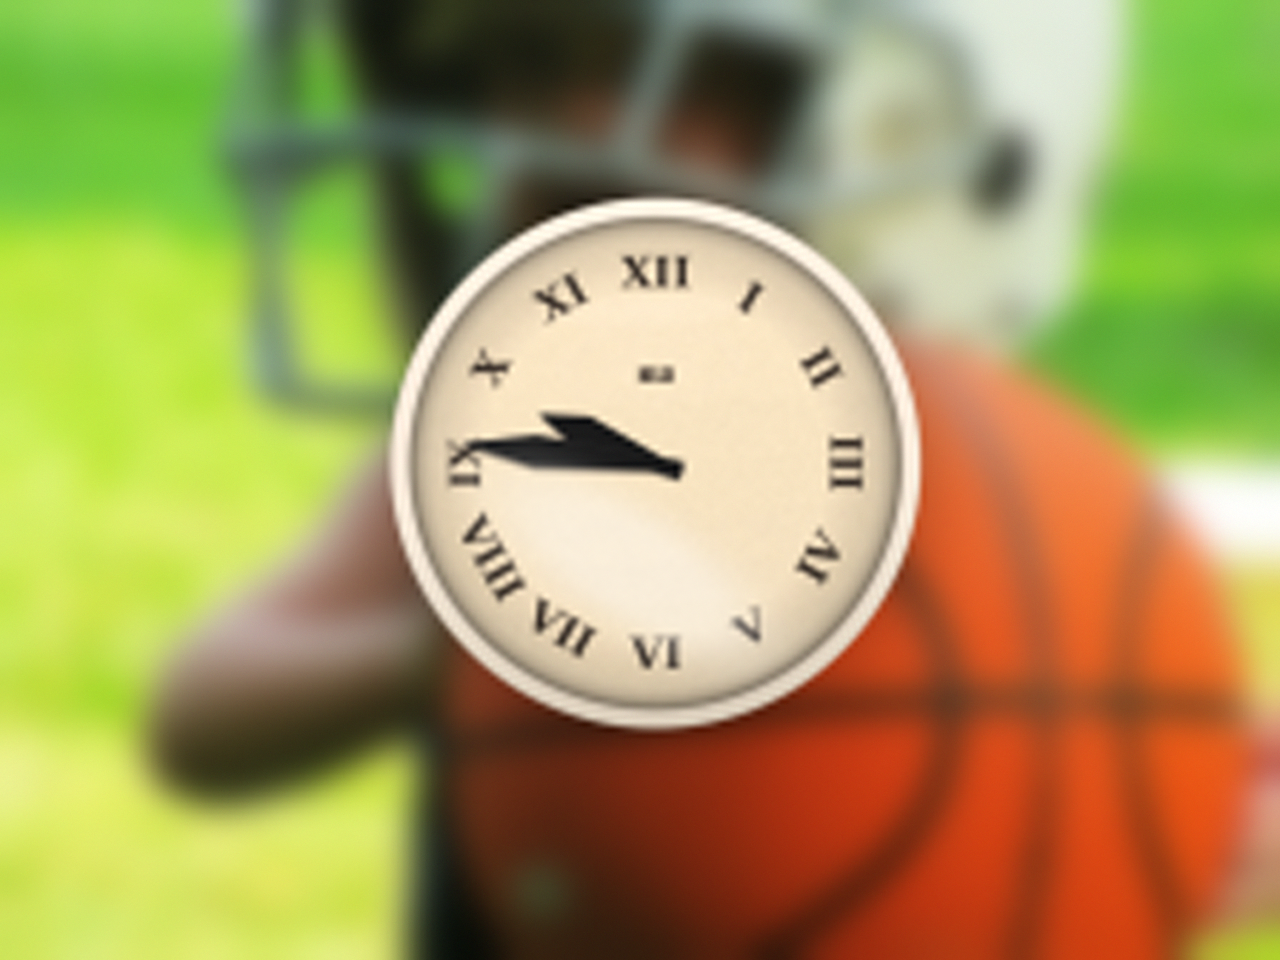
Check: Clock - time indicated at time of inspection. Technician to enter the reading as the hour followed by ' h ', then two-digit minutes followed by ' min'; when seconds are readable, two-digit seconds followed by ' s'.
9 h 46 min
